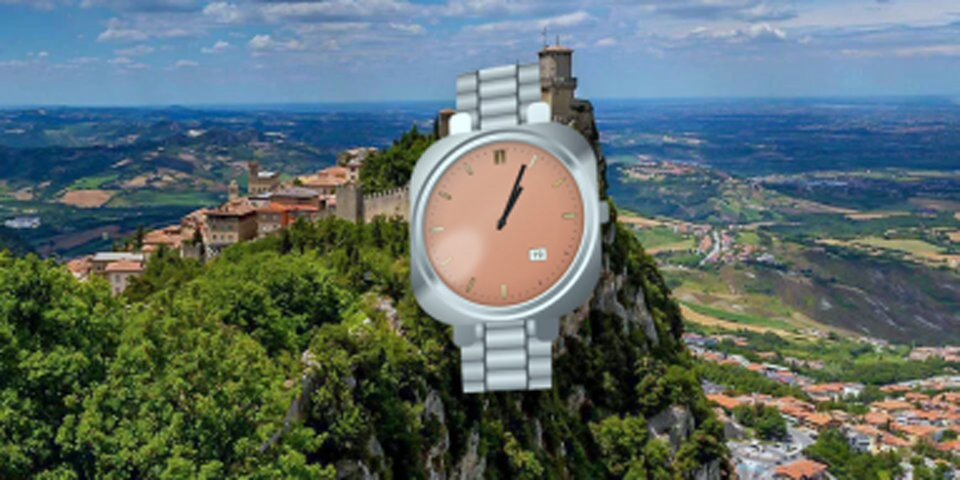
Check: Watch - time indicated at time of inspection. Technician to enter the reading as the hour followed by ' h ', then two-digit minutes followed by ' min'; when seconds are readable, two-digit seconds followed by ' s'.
1 h 04 min
